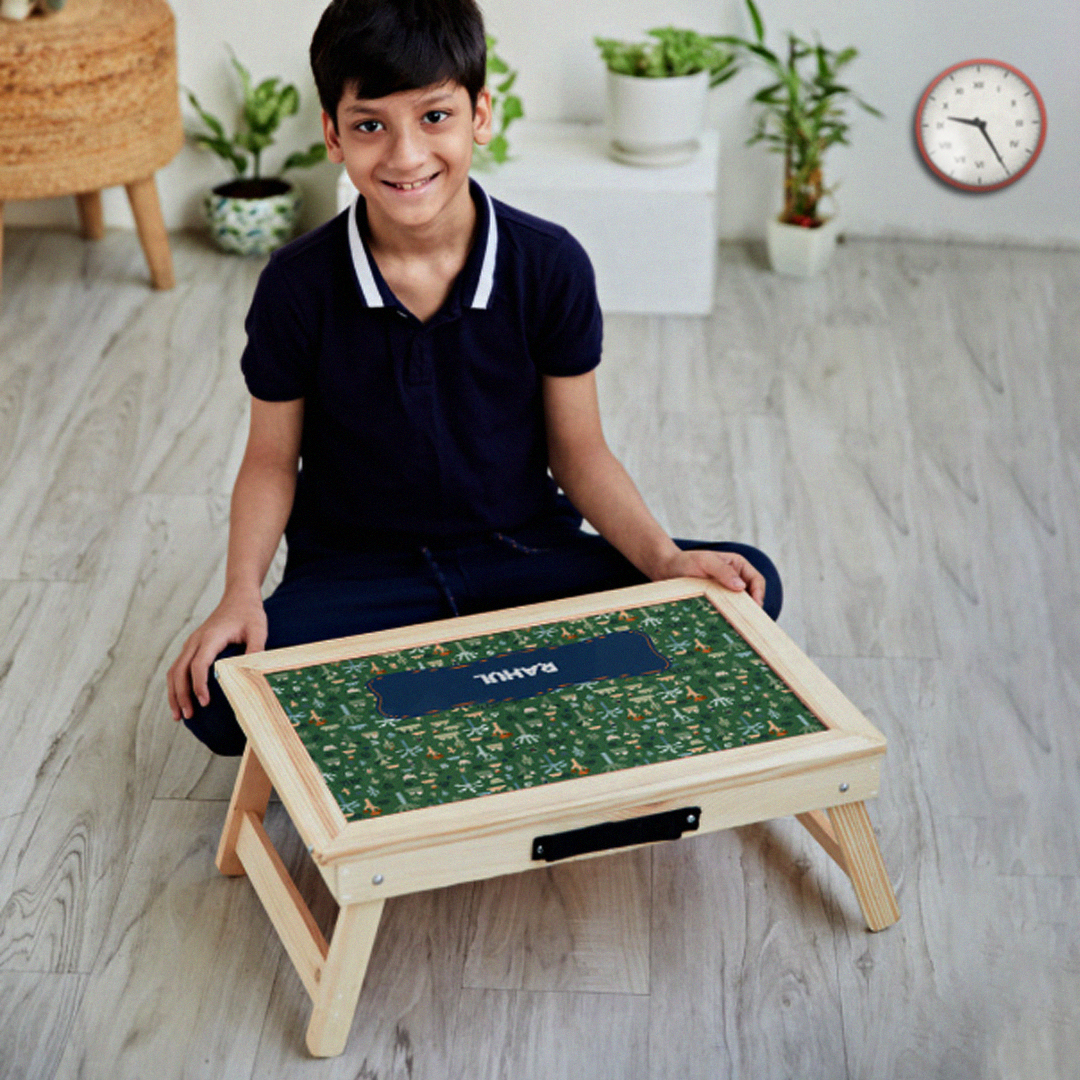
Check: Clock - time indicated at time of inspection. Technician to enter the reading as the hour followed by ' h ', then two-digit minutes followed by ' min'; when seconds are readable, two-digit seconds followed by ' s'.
9 h 25 min
